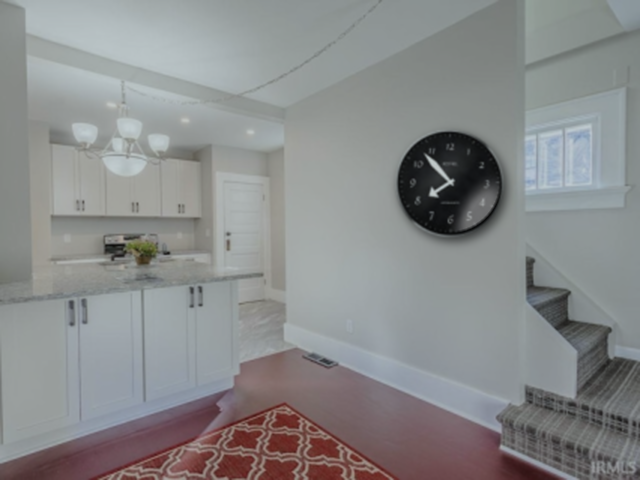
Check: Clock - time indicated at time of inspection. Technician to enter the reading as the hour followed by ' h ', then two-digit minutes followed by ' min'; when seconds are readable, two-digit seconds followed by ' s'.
7 h 53 min
